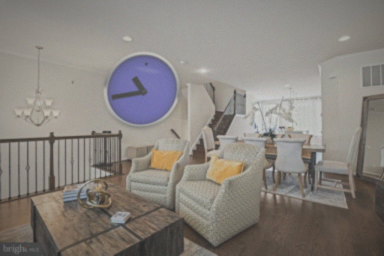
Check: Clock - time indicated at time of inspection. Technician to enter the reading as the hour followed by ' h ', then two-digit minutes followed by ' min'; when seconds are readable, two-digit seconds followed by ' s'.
10 h 43 min
